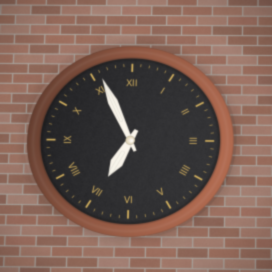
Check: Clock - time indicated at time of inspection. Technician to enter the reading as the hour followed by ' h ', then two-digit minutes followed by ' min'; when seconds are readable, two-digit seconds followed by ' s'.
6 h 56 min
